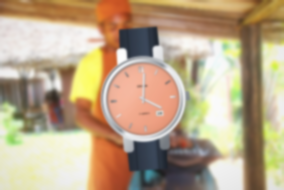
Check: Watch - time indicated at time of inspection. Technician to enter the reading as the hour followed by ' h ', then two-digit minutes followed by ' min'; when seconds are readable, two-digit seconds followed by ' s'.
4 h 01 min
